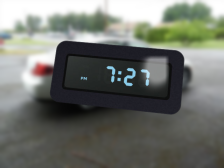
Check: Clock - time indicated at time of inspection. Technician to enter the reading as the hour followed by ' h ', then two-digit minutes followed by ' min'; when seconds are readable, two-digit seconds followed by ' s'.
7 h 27 min
